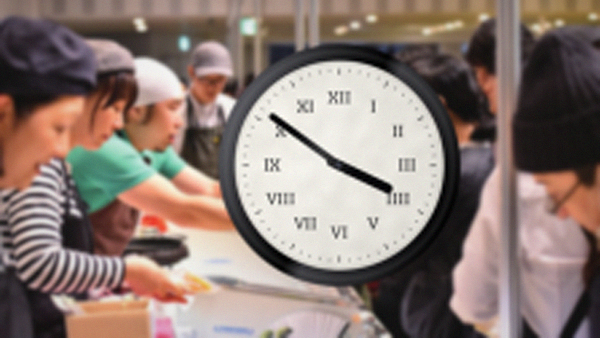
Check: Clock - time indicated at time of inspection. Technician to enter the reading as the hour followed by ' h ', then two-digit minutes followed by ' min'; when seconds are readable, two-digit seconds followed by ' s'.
3 h 51 min
